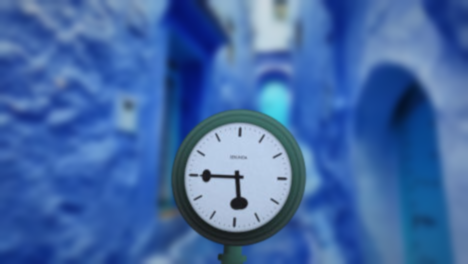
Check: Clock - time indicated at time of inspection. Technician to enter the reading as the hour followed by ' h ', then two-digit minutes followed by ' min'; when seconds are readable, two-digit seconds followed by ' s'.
5 h 45 min
